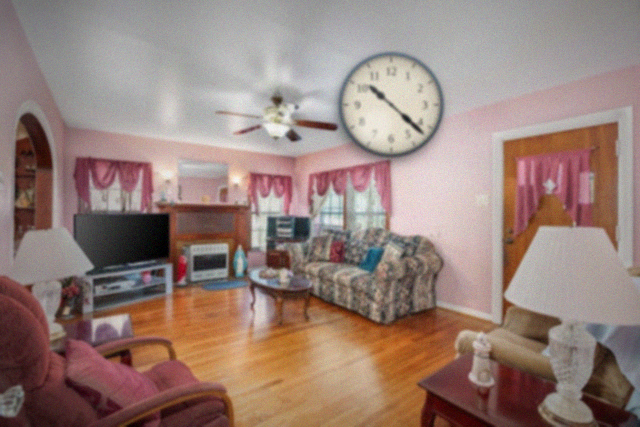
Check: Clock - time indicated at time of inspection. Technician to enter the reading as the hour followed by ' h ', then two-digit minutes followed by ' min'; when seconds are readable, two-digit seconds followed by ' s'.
10 h 22 min
